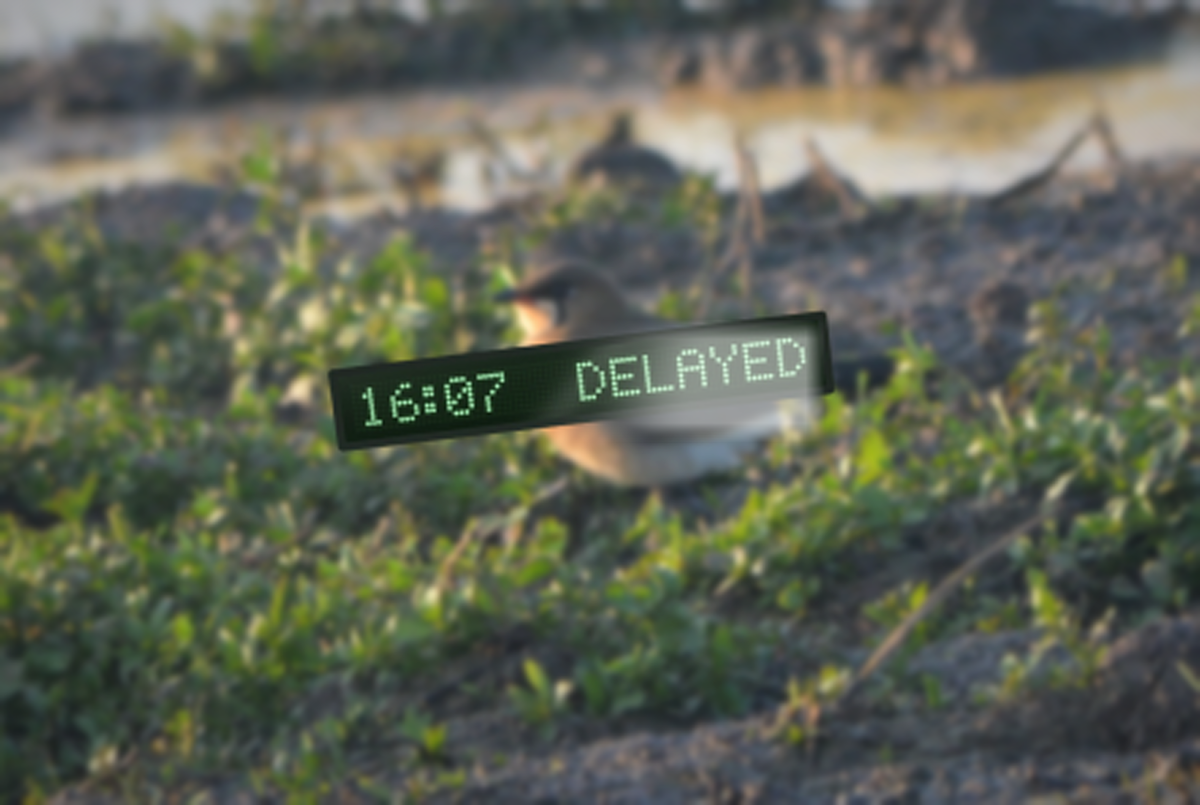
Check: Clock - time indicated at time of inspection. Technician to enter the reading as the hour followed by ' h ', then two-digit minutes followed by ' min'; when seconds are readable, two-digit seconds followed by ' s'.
16 h 07 min
